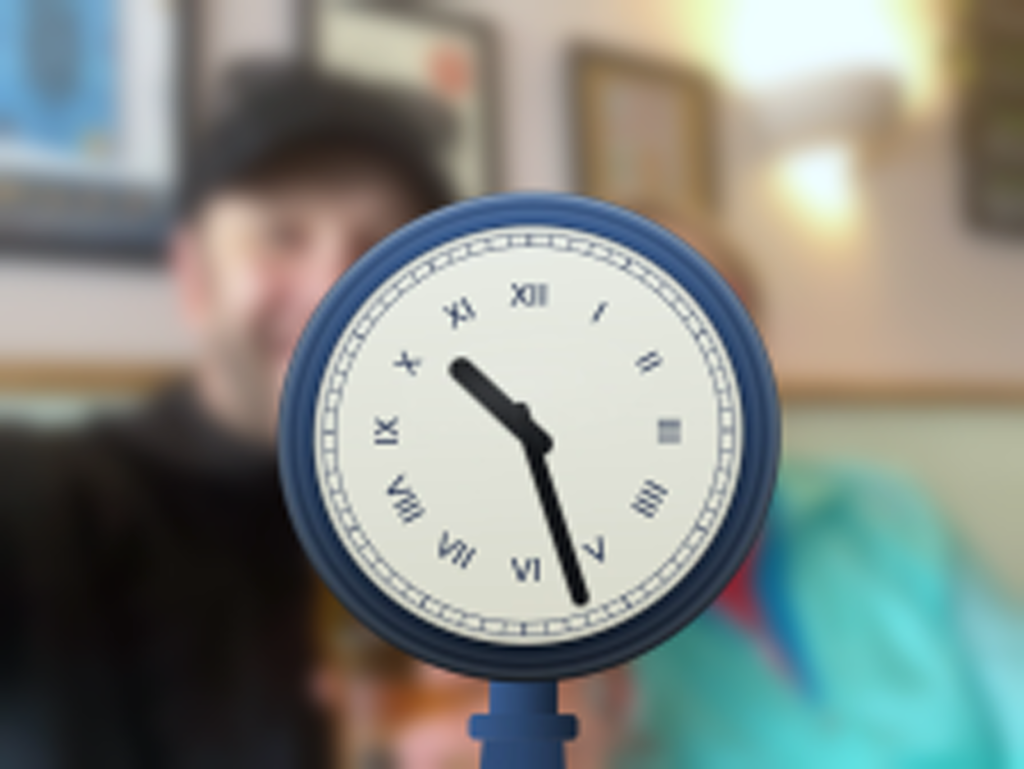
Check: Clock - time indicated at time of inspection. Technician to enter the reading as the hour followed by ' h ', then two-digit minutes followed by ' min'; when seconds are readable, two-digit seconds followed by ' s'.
10 h 27 min
